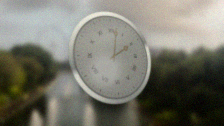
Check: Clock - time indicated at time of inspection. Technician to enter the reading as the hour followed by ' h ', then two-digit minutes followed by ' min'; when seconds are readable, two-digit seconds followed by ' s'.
2 h 02 min
